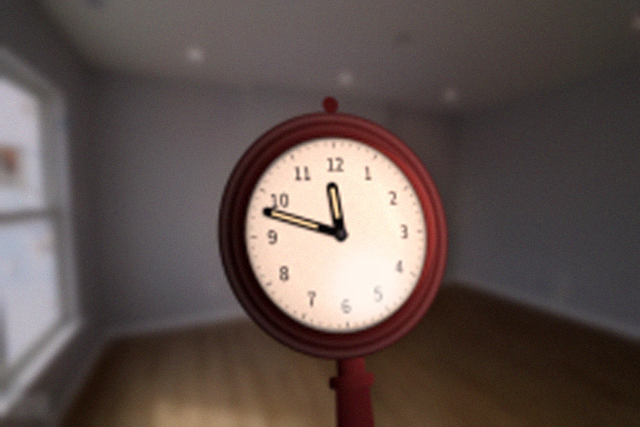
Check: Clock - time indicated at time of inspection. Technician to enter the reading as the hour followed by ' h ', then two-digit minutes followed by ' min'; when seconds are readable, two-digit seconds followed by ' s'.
11 h 48 min
